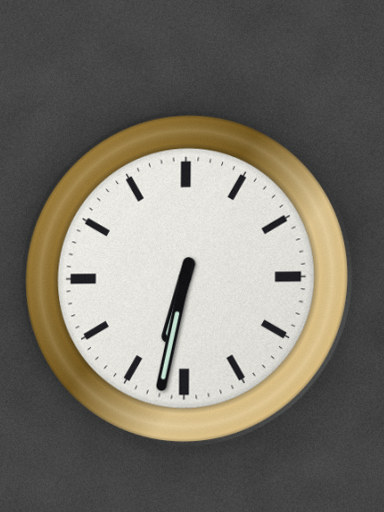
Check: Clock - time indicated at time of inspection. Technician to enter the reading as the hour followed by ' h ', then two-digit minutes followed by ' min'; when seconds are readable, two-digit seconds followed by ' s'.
6 h 32 min
